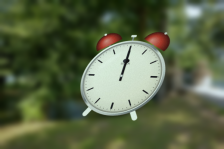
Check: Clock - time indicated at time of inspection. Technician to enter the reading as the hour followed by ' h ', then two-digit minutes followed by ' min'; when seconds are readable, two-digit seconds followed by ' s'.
12 h 00 min
